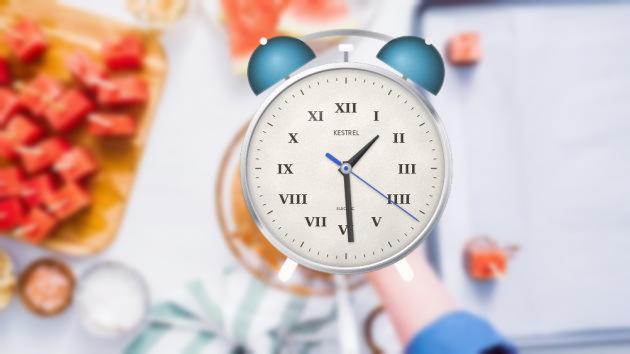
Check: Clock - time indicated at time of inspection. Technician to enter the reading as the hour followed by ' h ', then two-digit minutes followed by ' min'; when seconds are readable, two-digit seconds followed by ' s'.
1 h 29 min 21 s
